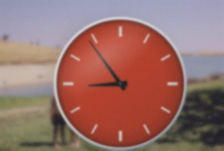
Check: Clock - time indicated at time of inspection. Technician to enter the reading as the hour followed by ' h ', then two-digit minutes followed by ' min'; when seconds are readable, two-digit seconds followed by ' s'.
8 h 54 min
